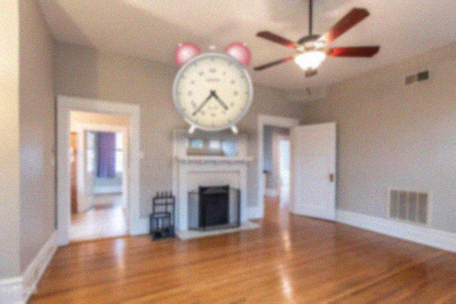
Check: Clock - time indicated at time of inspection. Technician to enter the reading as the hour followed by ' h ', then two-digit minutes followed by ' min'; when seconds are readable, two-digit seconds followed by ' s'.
4 h 37 min
